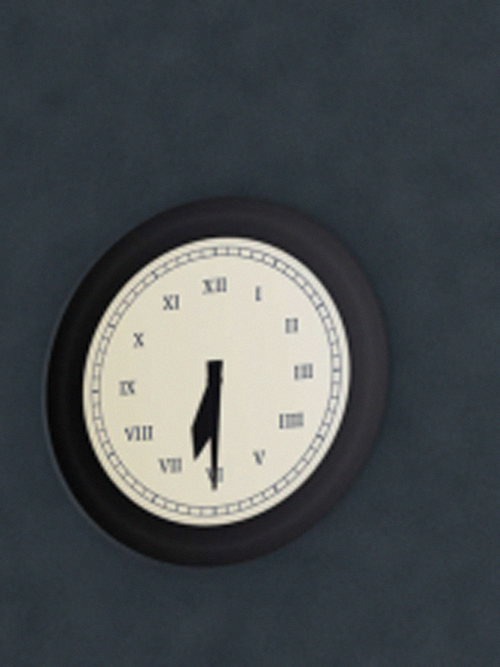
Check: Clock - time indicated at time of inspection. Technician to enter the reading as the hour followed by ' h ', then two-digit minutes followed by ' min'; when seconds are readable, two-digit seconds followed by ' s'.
6 h 30 min
